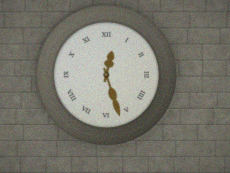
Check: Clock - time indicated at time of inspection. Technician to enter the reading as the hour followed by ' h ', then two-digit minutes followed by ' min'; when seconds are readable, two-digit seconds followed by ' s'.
12 h 27 min
